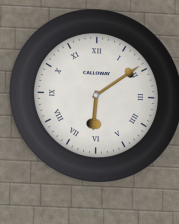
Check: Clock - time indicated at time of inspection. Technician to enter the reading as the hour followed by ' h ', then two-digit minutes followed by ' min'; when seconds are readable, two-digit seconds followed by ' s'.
6 h 09 min
